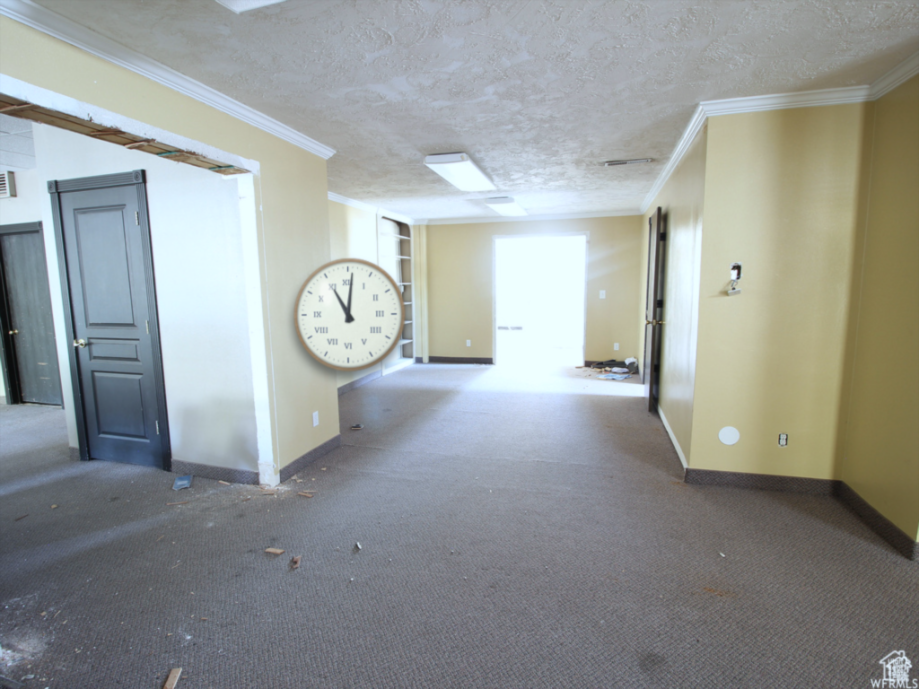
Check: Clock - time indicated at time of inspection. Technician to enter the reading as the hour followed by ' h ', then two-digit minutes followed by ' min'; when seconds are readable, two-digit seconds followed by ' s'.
11 h 01 min
